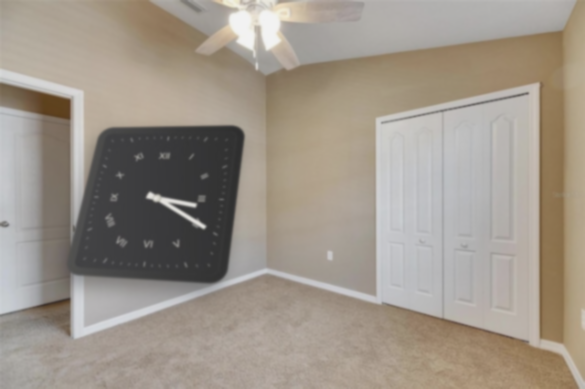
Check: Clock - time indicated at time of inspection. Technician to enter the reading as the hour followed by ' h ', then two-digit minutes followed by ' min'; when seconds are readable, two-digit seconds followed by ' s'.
3 h 20 min
